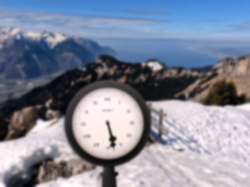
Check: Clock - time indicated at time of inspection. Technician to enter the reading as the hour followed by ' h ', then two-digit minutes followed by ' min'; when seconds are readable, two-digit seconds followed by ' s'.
5 h 28 min
